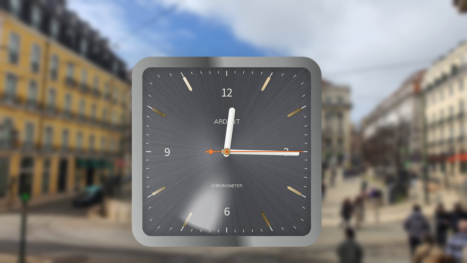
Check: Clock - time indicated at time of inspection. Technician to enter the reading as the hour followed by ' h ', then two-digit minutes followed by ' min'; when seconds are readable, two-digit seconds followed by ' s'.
12 h 15 min 15 s
